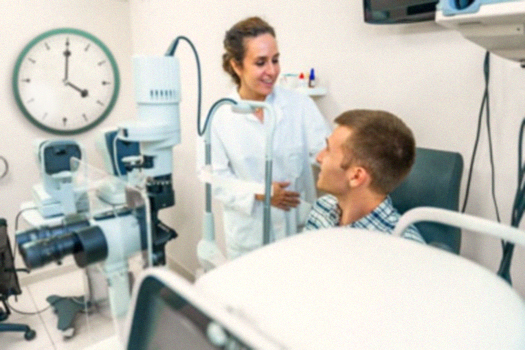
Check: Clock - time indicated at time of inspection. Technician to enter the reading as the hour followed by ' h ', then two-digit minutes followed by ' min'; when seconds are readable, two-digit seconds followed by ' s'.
4 h 00 min
